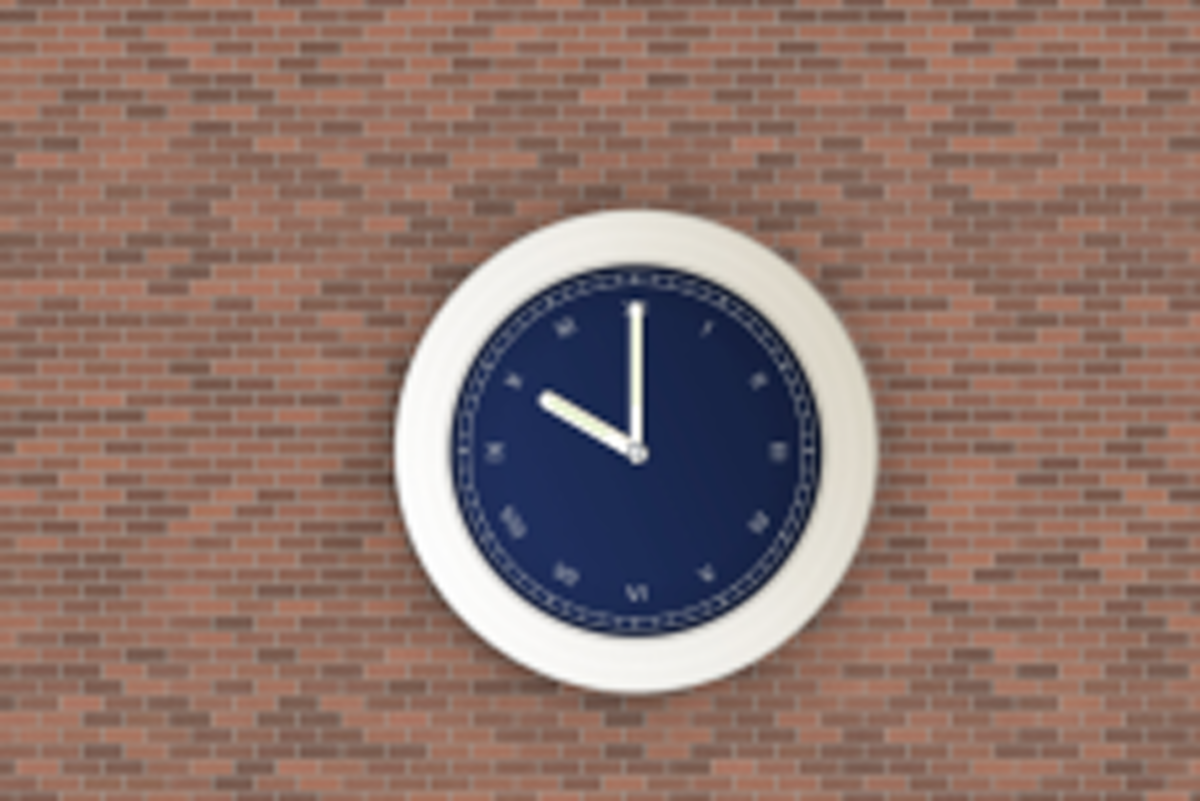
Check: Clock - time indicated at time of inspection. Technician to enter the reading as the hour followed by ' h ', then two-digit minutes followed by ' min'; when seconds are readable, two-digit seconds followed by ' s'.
10 h 00 min
